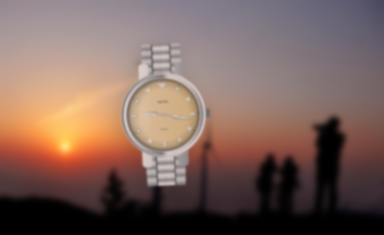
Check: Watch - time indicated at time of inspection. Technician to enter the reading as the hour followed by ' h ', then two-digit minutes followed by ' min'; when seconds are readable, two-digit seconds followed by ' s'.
9 h 17 min
